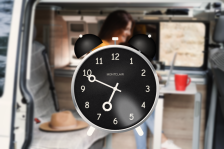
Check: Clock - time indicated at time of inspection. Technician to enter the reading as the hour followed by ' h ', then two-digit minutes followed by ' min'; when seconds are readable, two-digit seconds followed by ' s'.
6 h 49 min
